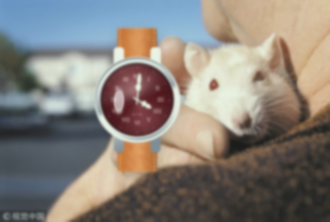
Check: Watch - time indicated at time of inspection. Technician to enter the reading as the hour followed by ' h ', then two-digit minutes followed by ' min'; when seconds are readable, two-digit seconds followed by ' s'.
4 h 01 min
